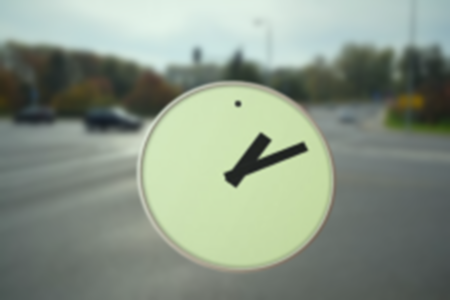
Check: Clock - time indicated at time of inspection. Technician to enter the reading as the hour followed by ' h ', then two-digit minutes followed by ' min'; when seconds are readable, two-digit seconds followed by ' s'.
1 h 11 min
